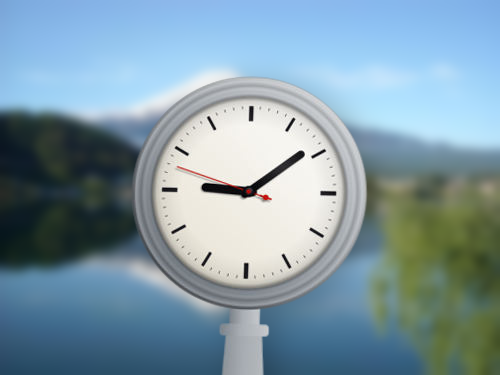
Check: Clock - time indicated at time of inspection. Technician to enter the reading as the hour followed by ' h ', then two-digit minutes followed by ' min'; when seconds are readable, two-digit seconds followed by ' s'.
9 h 08 min 48 s
